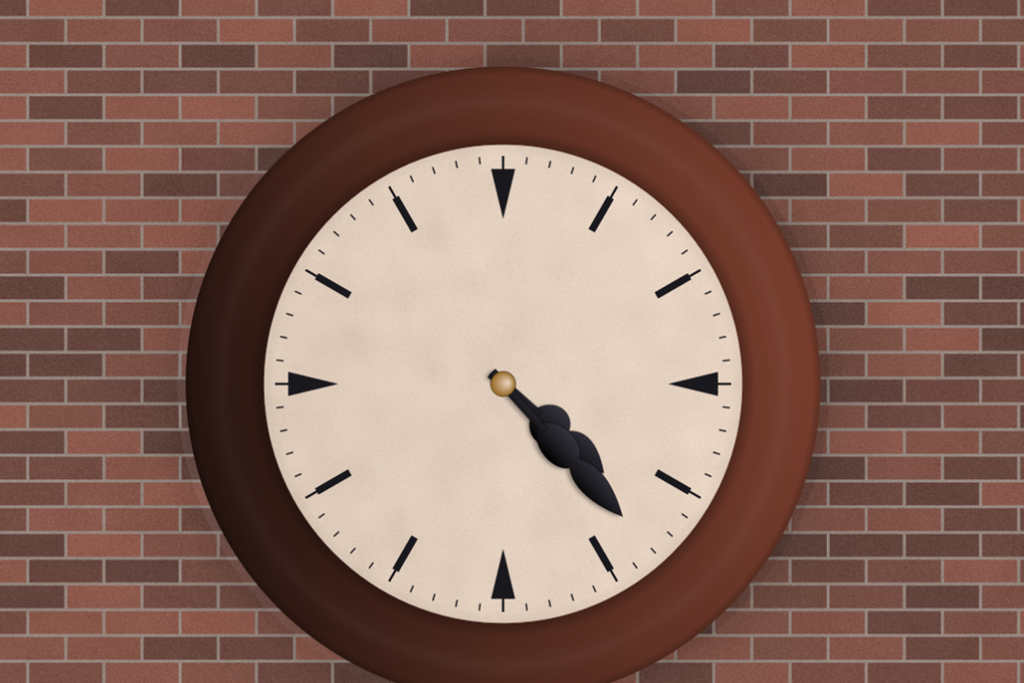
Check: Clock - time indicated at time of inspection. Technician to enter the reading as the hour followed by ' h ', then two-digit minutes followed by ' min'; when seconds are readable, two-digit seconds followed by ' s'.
4 h 23 min
